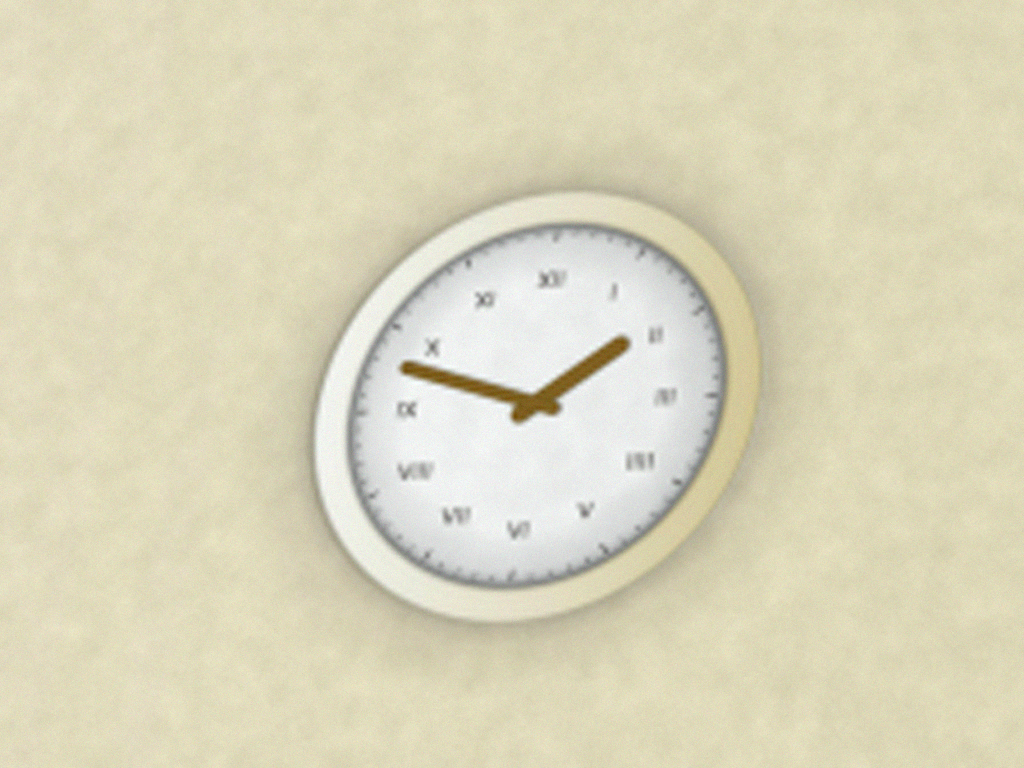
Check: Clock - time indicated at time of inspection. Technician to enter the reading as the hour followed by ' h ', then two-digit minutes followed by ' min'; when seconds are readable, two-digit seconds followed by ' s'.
1 h 48 min
